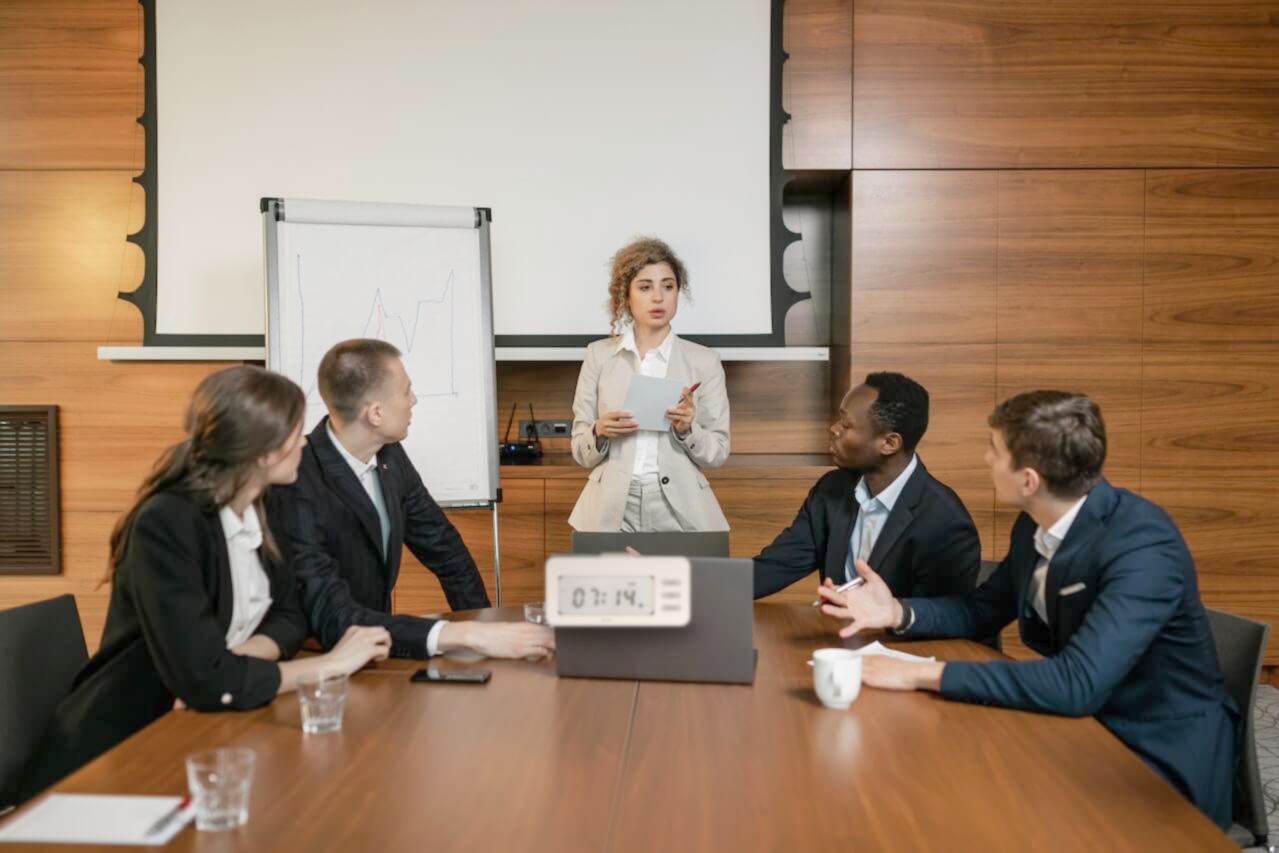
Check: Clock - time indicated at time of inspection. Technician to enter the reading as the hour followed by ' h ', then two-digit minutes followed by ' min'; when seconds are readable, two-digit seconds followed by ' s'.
7 h 14 min
